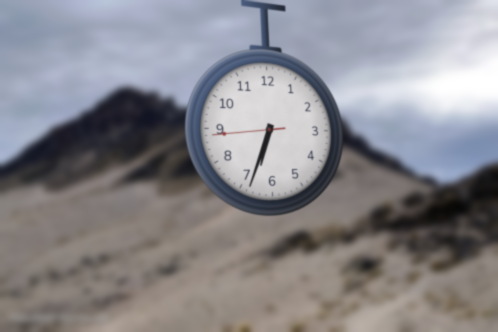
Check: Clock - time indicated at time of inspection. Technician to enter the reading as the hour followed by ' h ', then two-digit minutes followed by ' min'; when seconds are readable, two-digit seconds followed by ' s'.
6 h 33 min 44 s
